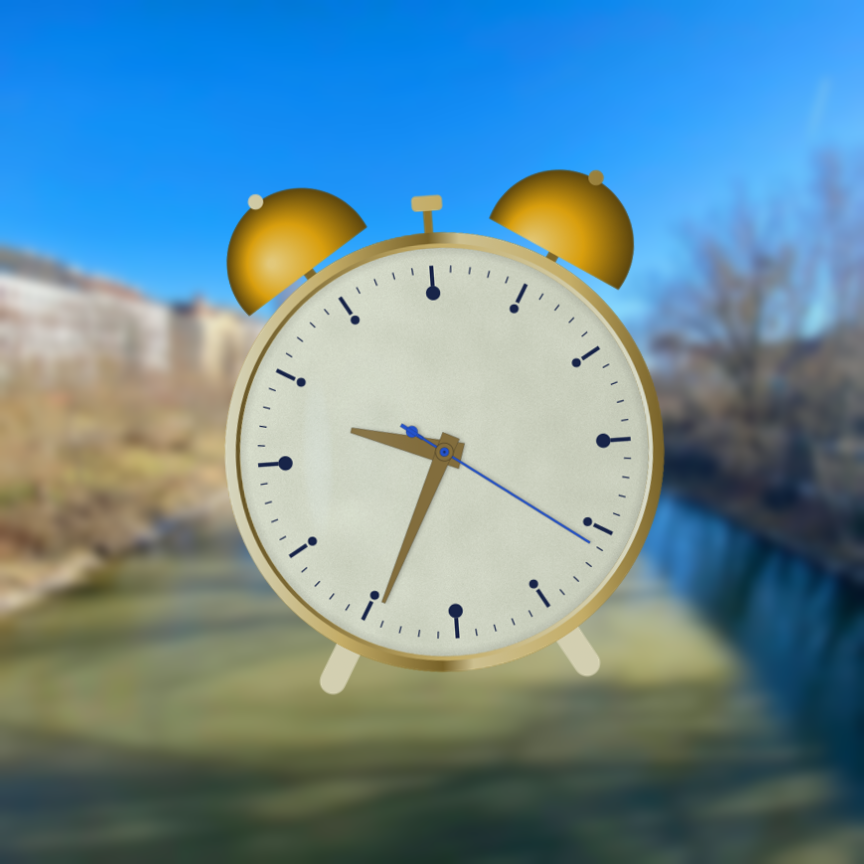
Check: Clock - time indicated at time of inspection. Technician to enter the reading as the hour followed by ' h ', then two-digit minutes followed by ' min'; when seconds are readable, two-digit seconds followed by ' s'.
9 h 34 min 21 s
